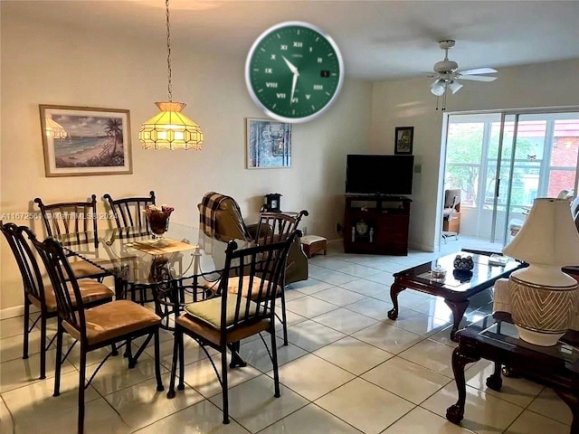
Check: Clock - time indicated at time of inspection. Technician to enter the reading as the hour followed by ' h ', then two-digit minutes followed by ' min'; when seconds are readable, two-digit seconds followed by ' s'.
10 h 31 min
